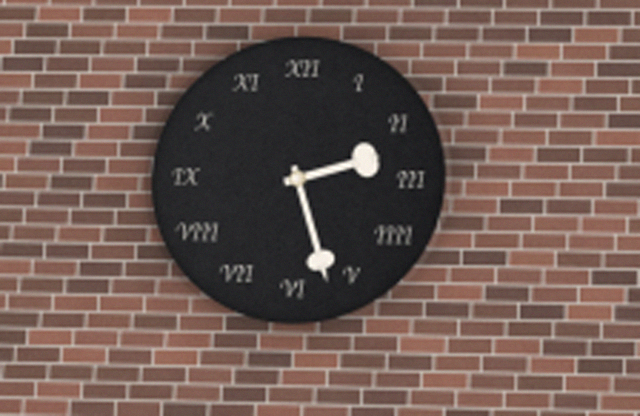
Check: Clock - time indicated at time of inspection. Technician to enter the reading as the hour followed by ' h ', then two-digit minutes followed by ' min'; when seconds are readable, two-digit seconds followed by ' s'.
2 h 27 min
